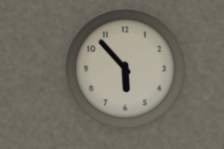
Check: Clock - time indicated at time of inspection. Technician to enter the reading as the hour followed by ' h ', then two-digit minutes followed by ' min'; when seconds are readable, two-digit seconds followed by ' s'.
5 h 53 min
